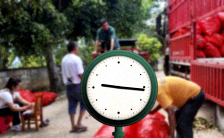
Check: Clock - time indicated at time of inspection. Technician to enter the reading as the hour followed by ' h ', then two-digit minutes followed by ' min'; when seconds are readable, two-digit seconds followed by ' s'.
9 h 16 min
